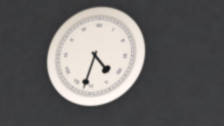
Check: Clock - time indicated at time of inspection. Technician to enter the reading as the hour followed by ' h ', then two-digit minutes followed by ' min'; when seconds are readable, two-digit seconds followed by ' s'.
4 h 32 min
